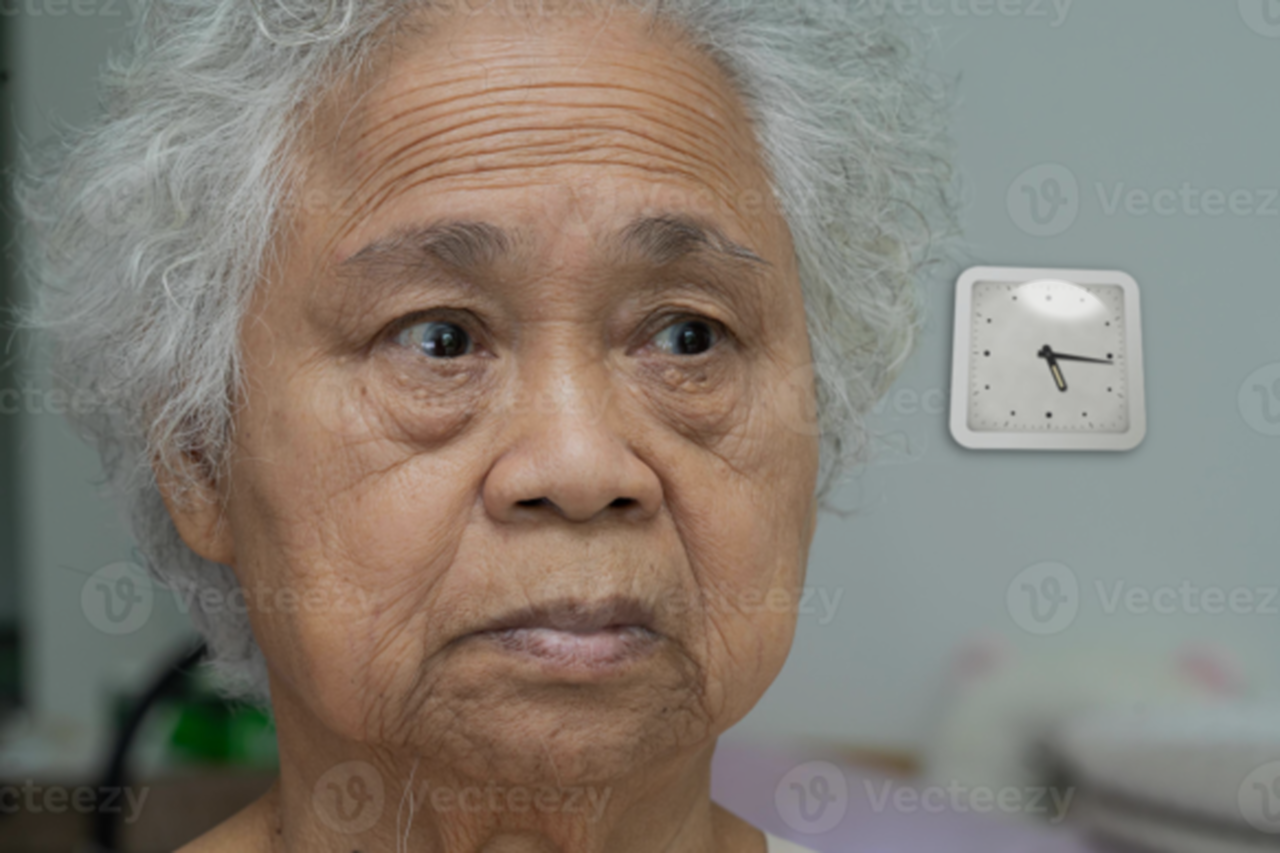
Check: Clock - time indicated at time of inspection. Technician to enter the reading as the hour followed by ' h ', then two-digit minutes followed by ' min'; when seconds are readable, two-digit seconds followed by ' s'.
5 h 16 min
